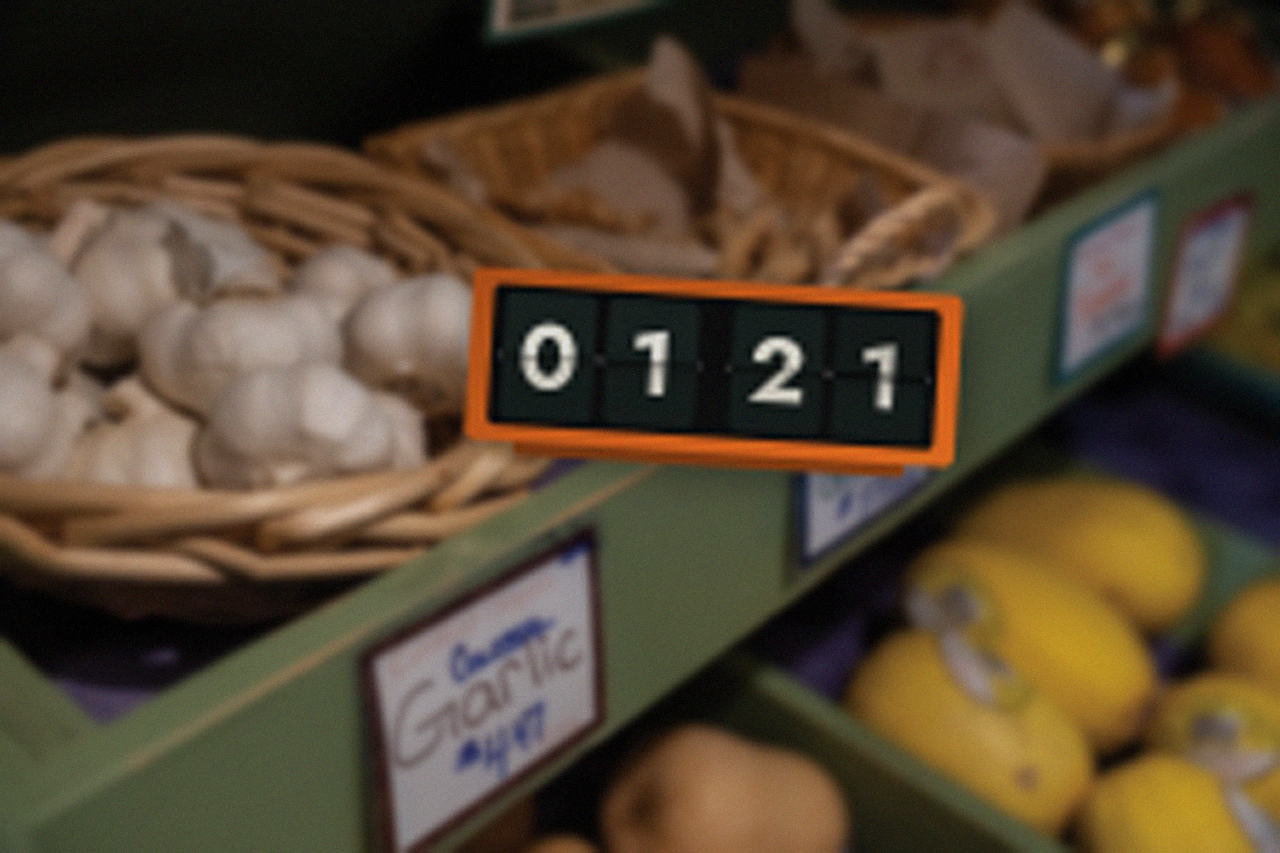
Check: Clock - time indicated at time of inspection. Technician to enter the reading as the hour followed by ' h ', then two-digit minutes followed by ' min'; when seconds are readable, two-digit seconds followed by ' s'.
1 h 21 min
